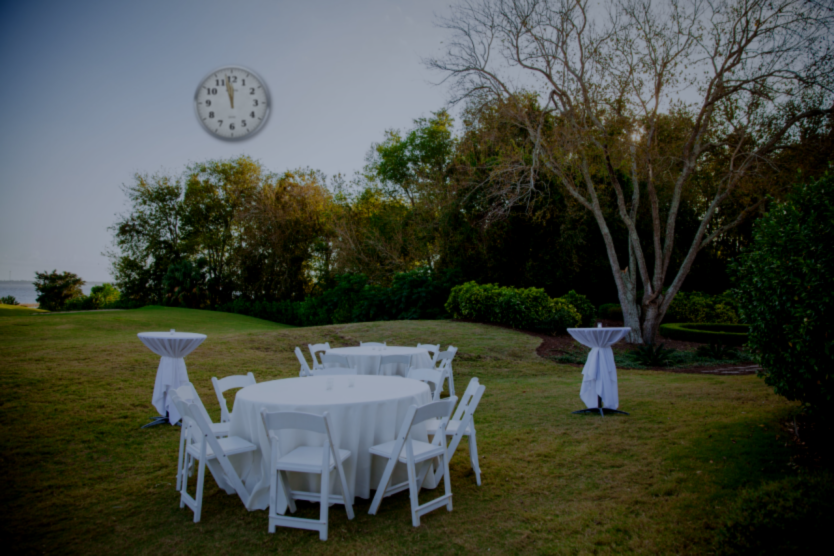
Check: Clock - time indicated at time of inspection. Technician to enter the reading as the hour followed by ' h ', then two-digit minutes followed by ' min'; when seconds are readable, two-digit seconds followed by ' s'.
11 h 58 min
